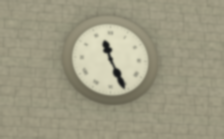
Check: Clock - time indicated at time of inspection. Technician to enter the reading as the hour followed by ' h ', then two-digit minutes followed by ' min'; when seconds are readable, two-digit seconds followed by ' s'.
11 h 26 min
